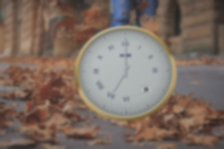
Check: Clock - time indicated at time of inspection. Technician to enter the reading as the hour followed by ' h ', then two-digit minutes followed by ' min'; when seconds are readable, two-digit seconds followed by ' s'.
7 h 00 min
